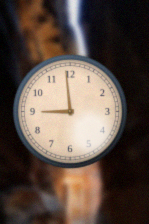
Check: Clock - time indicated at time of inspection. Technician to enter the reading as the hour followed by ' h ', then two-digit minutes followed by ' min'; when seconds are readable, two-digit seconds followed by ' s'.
8 h 59 min
